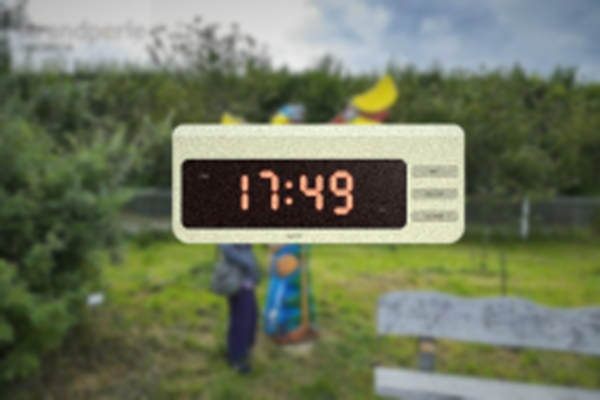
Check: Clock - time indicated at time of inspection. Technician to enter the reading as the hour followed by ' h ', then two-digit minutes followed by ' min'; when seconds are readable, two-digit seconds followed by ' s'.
17 h 49 min
